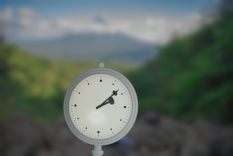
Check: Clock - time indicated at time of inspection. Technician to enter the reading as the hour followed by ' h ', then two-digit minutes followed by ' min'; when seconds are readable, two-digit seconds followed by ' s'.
2 h 08 min
